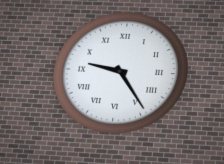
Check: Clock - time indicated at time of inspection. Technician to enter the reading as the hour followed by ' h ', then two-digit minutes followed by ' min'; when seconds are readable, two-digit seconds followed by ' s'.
9 h 24 min
